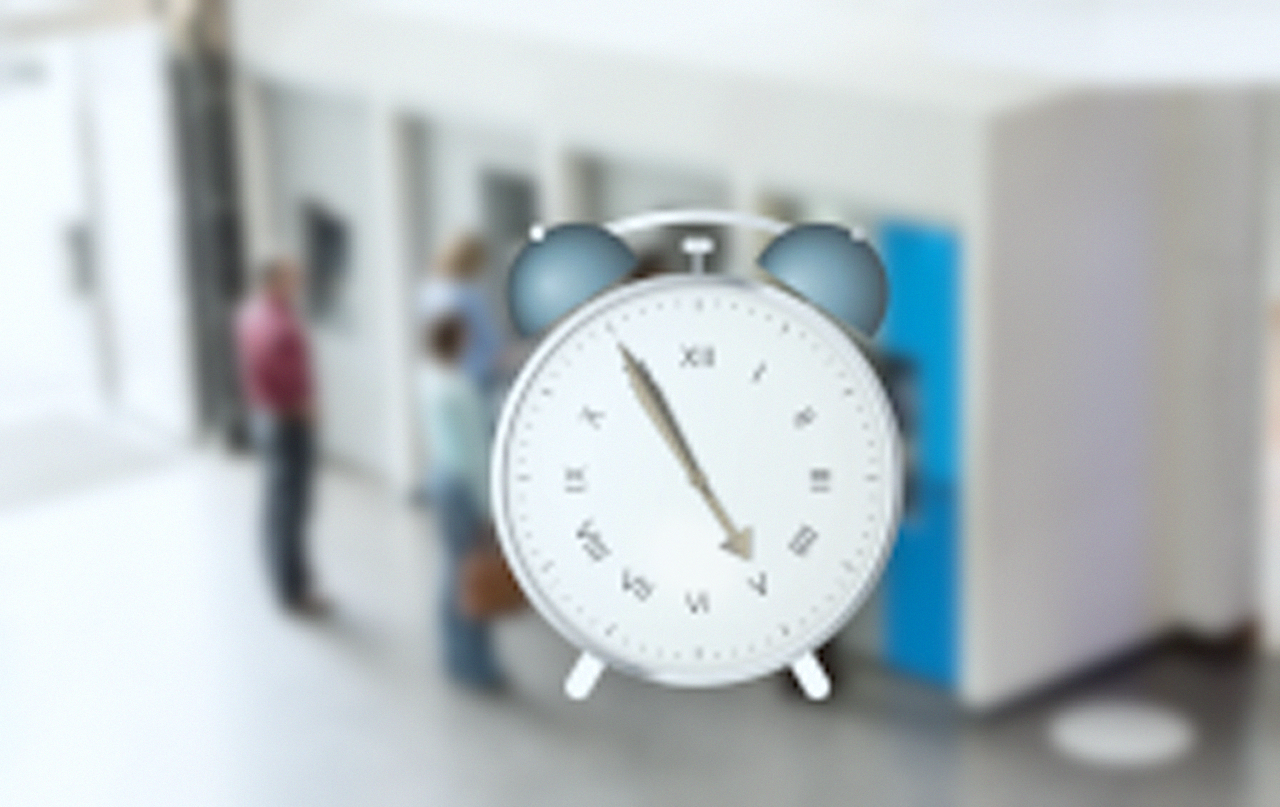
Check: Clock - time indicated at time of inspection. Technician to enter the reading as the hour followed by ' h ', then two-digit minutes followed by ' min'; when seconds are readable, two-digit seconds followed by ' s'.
4 h 55 min
